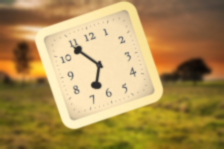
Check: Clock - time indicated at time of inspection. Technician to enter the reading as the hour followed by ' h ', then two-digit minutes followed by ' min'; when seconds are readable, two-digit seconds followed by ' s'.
6 h 54 min
